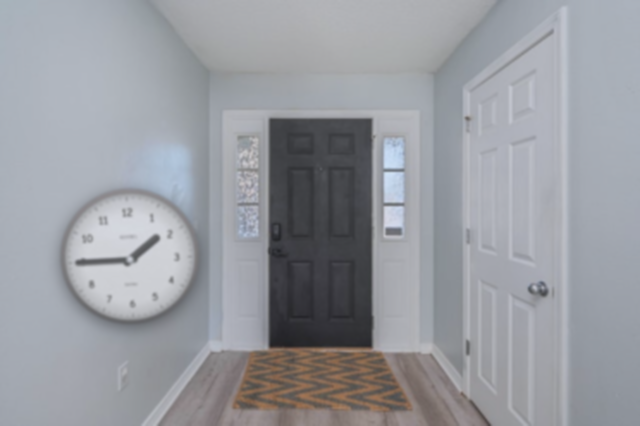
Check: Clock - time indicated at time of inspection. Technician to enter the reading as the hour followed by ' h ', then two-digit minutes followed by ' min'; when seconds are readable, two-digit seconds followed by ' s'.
1 h 45 min
